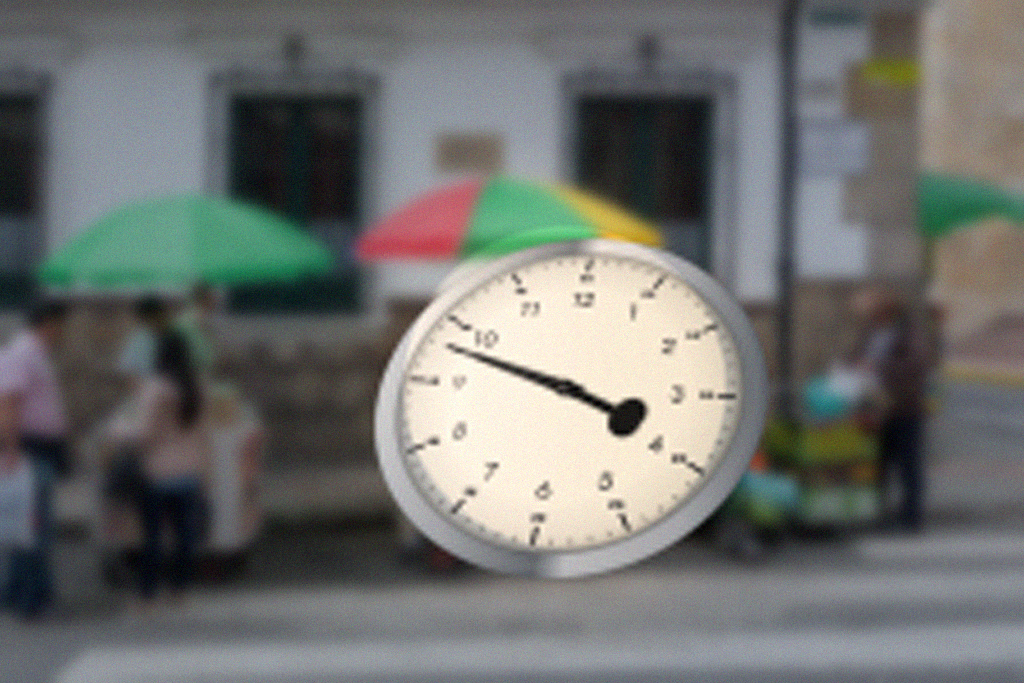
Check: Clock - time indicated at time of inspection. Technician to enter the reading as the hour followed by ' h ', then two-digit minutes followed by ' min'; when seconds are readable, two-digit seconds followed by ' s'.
3 h 48 min
